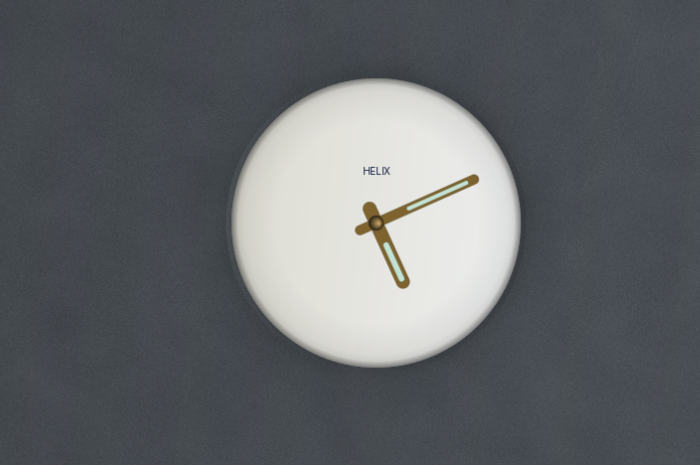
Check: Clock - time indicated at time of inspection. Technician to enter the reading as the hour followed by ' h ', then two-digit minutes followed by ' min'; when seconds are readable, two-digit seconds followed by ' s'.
5 h 11 min
